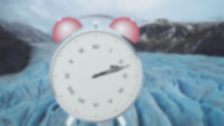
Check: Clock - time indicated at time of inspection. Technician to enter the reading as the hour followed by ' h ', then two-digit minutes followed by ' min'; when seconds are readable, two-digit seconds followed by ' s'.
2 h 12 min
